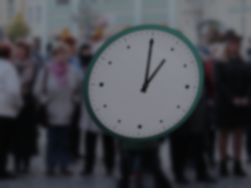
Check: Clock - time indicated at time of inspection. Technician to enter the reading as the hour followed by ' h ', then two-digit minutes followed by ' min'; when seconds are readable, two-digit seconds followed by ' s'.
1 h 00 min
